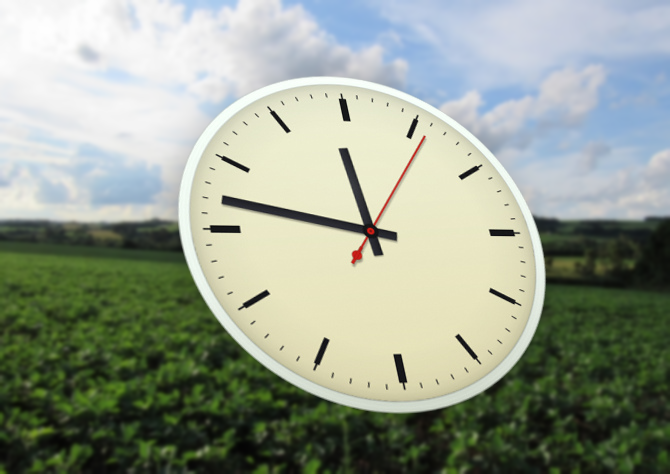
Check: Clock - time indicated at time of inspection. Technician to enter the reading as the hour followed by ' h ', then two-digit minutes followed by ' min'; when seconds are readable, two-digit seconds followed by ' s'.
11 h 47 min 06 s
